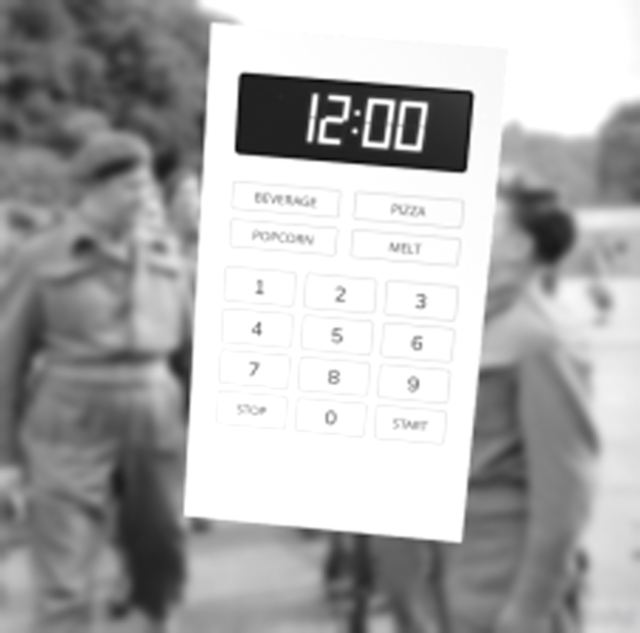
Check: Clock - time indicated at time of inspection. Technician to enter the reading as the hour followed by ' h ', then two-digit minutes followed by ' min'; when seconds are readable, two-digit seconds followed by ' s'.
12 h 00 min
